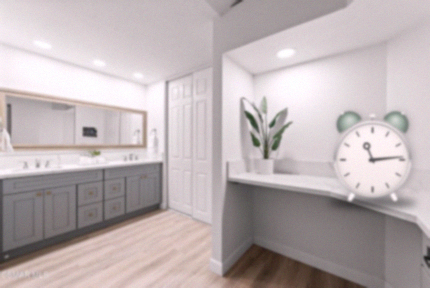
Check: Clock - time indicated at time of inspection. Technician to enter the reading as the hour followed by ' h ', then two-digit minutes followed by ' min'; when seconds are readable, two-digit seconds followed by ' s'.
11 h 14 min
